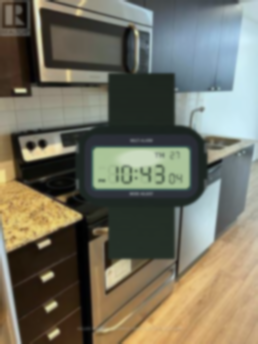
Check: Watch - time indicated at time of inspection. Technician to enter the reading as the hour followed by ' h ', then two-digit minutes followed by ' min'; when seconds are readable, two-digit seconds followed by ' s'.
10 h 43 min
